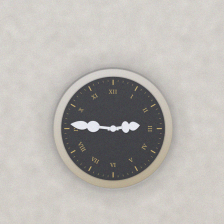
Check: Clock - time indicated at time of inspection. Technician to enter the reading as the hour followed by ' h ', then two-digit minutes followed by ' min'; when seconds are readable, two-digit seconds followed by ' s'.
2 h 46 min
